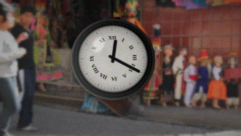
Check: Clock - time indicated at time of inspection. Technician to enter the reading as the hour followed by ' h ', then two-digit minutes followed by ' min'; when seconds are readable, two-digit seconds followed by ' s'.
12 h 20 min
